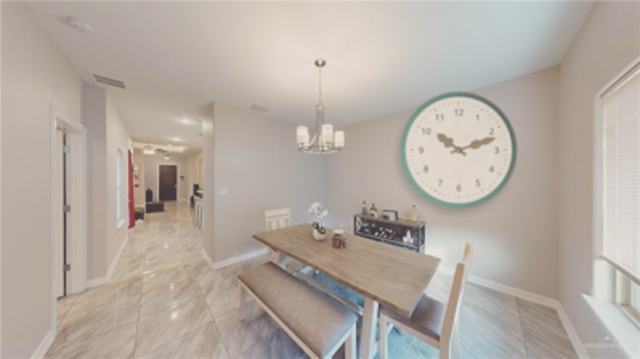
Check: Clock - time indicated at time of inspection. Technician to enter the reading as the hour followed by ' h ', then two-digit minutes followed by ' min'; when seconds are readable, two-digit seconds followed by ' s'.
10 h 12 min
